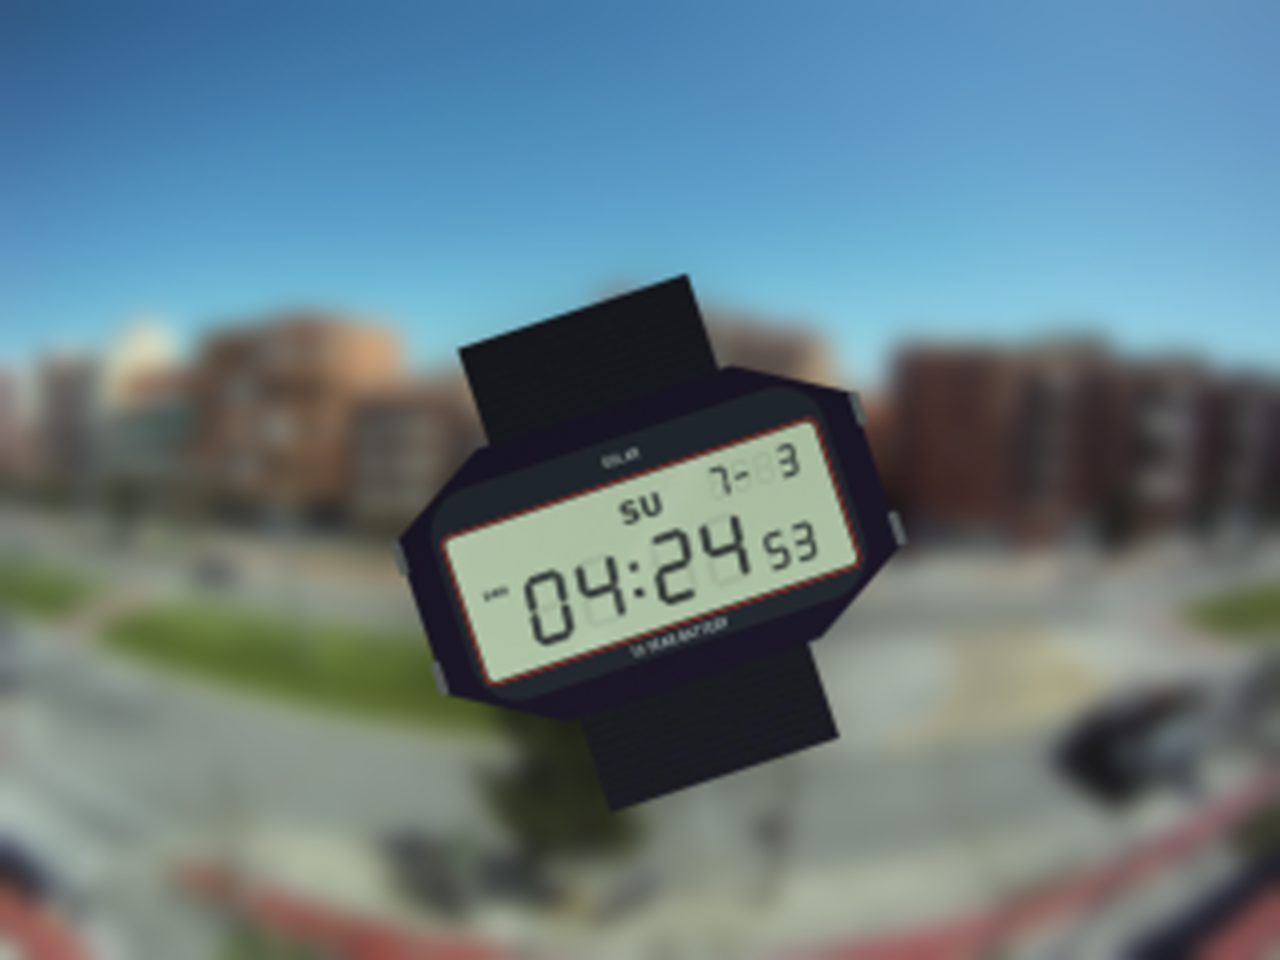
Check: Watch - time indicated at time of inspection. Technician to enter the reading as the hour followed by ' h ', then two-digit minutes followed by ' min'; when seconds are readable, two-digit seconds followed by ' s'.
4 h 24 min 53 s
